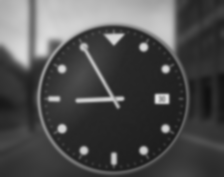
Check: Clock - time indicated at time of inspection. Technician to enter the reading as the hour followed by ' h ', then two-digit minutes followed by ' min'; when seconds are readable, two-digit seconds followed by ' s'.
8 h 55 min
